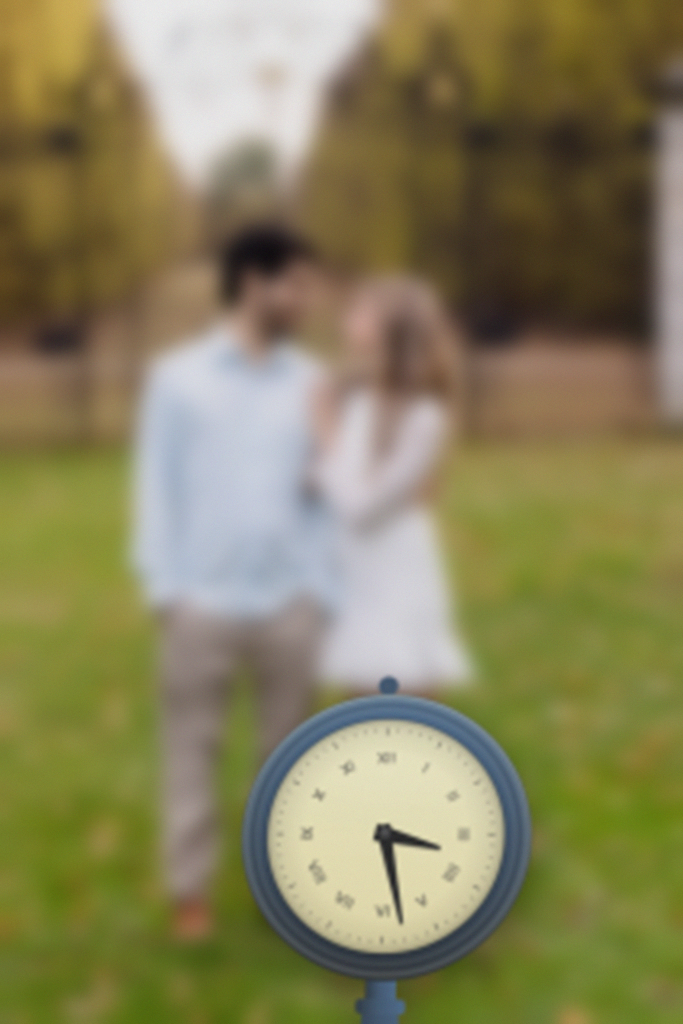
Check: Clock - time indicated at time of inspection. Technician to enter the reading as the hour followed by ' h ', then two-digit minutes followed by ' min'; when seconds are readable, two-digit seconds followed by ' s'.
3 h 28 min
